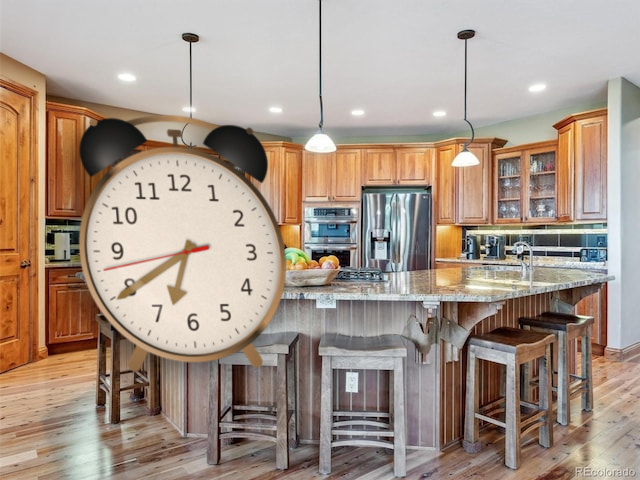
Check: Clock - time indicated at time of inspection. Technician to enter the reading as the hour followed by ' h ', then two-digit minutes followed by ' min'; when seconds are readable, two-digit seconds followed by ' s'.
6 h 39 min 43 s
